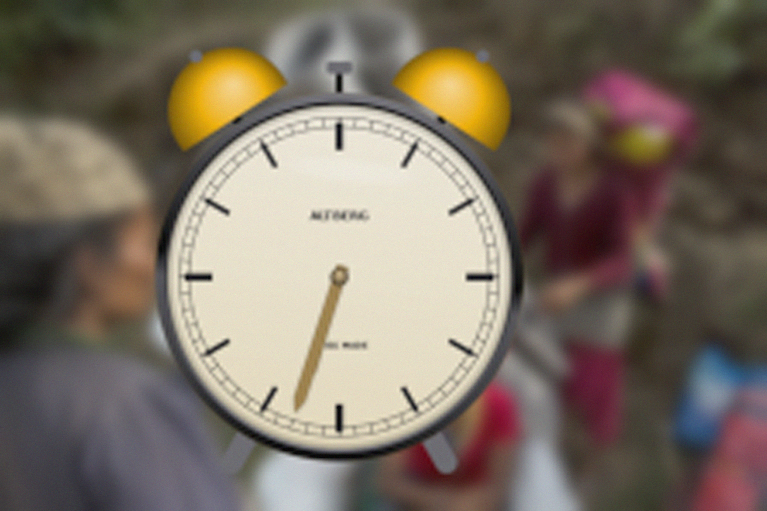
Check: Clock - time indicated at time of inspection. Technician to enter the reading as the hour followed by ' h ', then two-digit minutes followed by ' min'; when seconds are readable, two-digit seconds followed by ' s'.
6 h 33 min
